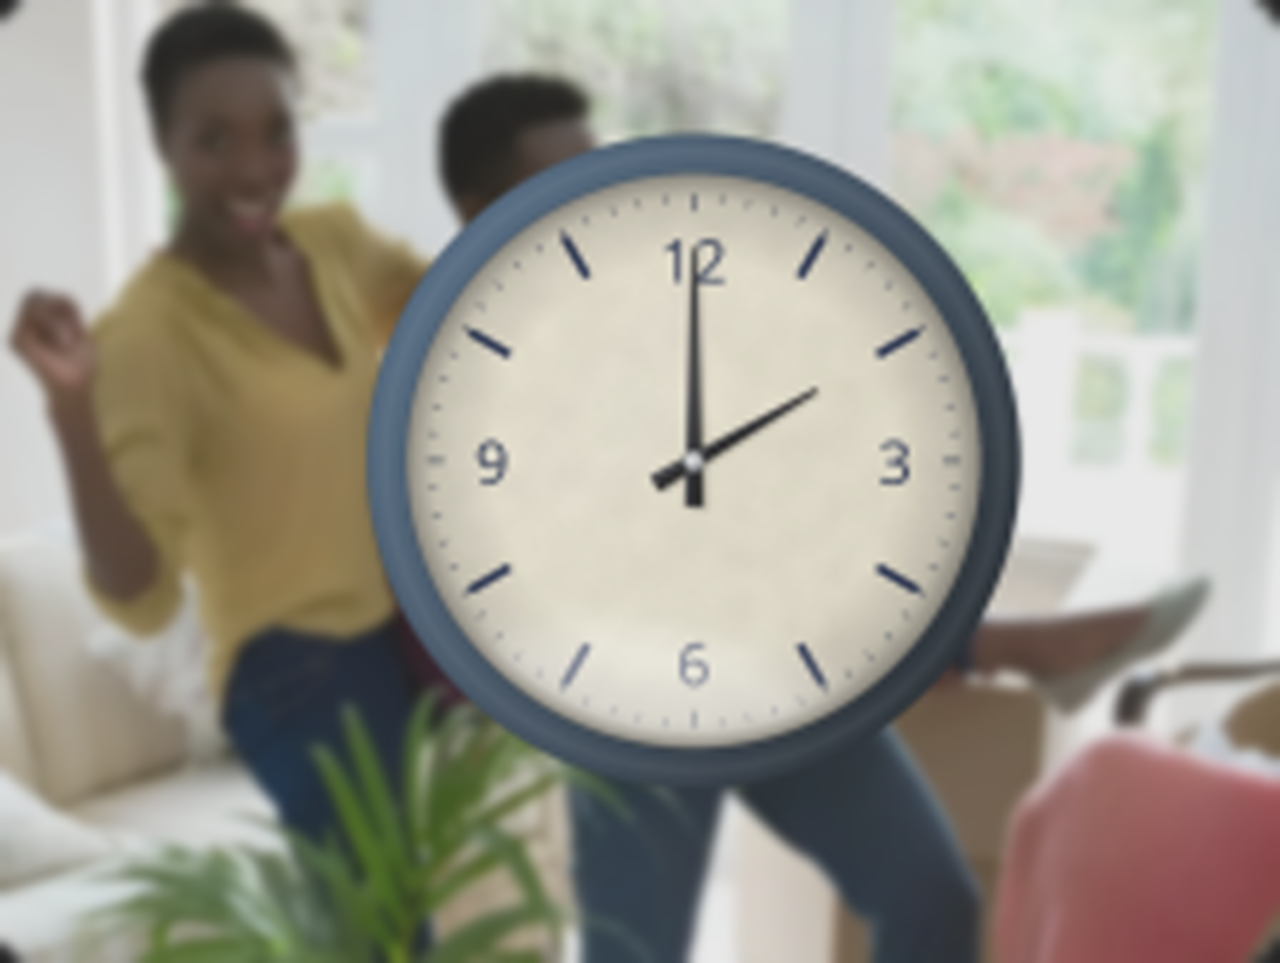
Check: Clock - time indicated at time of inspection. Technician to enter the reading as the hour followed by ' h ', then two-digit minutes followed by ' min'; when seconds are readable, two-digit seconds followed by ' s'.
2 h 00 min
